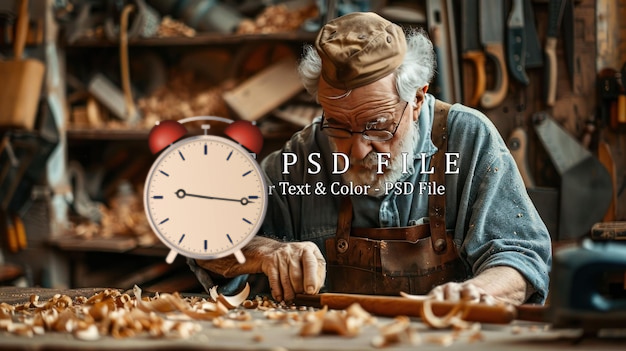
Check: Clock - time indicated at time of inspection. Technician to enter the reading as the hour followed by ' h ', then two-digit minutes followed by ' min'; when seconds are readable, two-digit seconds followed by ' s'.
9 h 16 min
